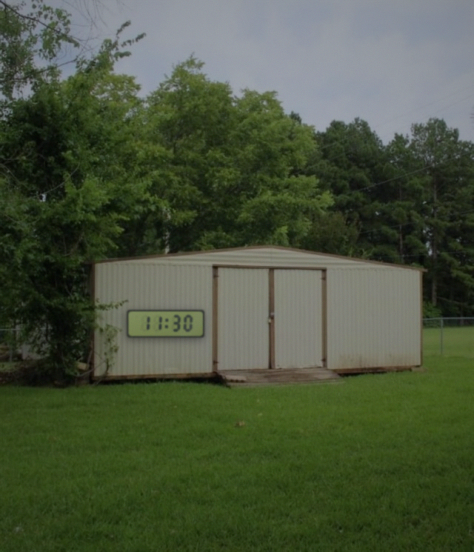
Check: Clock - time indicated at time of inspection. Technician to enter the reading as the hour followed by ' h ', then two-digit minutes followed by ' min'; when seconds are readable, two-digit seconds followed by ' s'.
11 h 30 min
